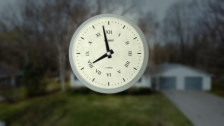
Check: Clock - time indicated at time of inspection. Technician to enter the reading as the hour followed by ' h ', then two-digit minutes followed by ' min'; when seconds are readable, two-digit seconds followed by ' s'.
7 h 58 min
